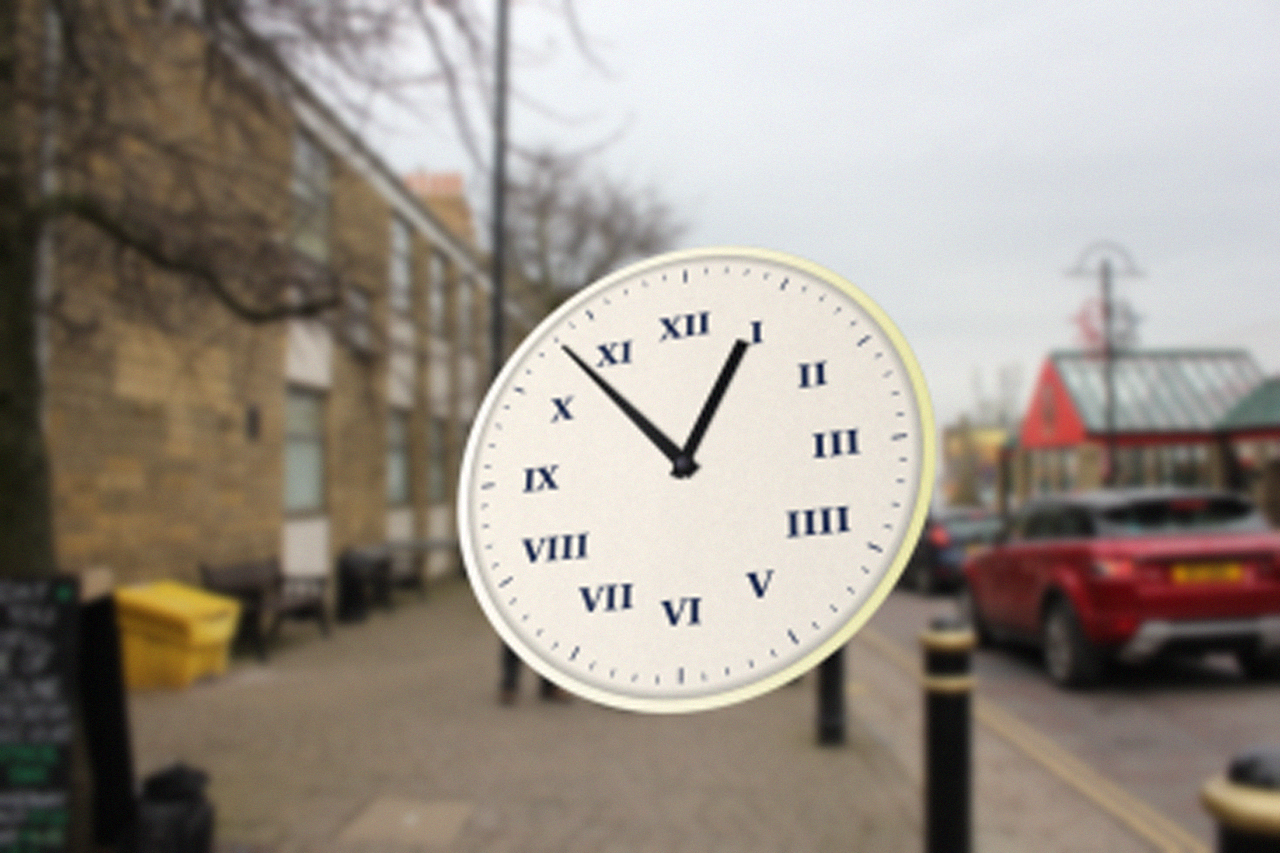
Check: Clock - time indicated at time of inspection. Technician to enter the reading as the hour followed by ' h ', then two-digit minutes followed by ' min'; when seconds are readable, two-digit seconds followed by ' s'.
12 h 53 min
